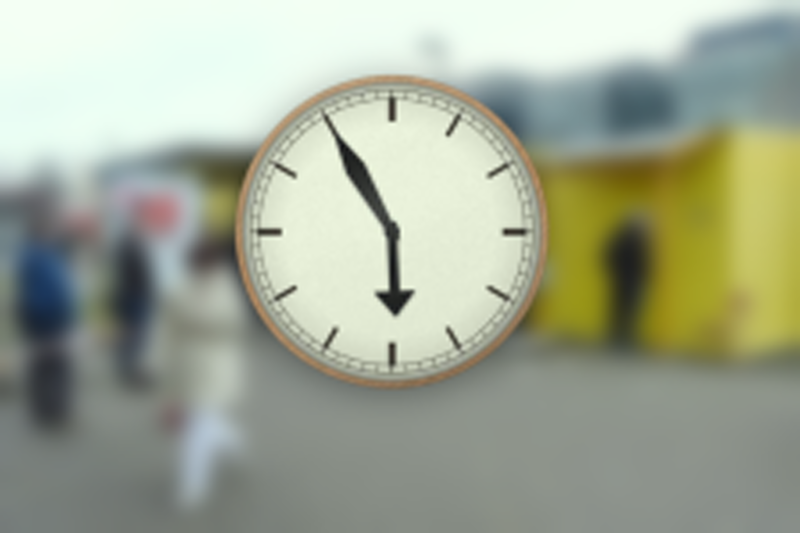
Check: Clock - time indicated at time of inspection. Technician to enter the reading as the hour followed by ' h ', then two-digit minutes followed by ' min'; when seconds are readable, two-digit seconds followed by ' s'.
5 h 55 min
